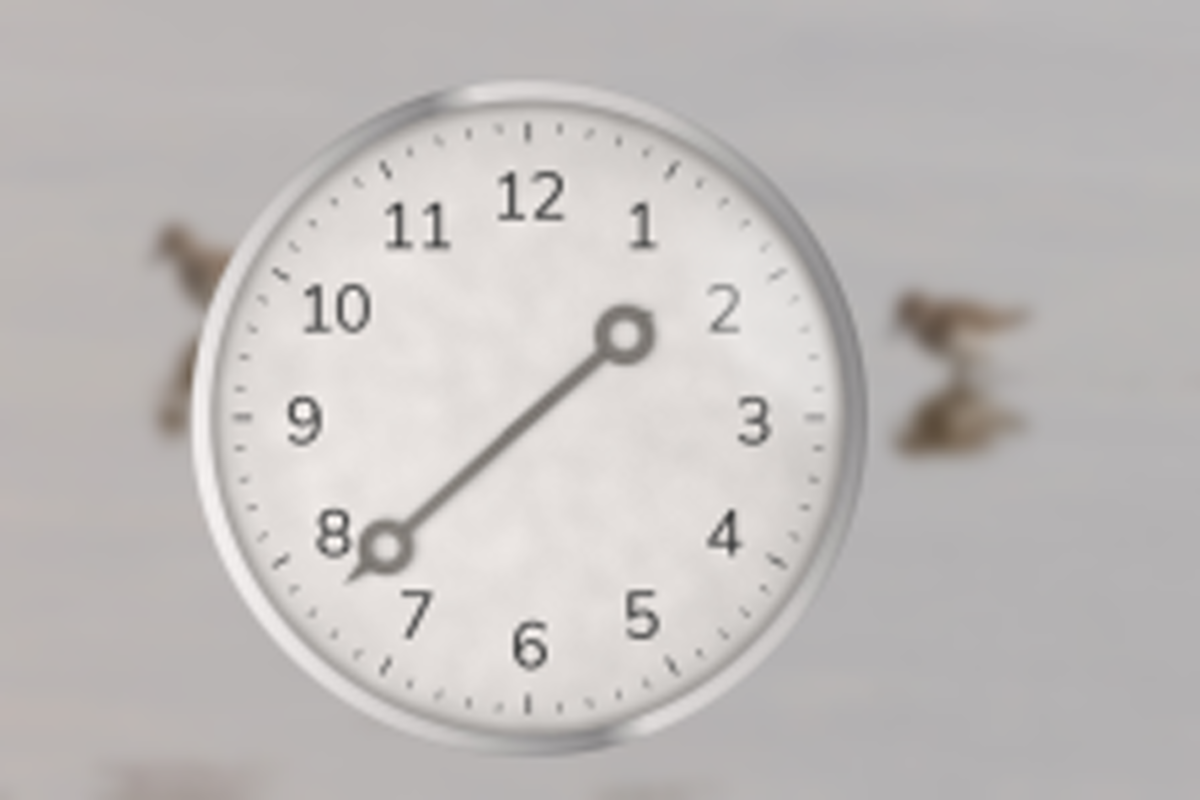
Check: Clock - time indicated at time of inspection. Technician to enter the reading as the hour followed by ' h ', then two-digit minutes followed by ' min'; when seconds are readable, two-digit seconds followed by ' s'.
1 h 38 min
